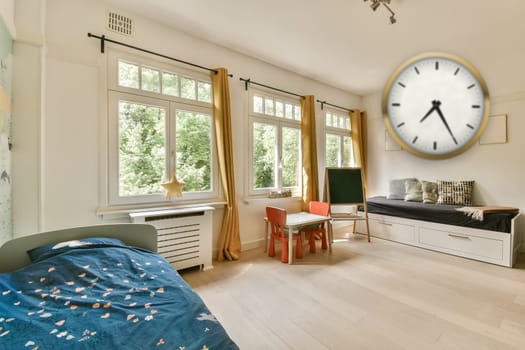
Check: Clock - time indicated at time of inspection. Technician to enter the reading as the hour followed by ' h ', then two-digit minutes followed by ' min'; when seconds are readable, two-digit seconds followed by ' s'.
7 h 25 min
